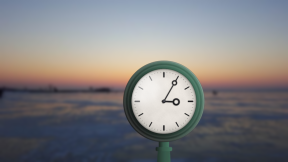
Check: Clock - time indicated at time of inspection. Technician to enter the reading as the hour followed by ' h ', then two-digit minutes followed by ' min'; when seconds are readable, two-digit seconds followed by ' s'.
3 h 05 min
